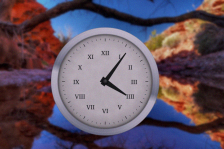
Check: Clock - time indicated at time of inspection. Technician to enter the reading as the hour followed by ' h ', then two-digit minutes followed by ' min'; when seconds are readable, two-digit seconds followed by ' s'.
4 h 06 min
